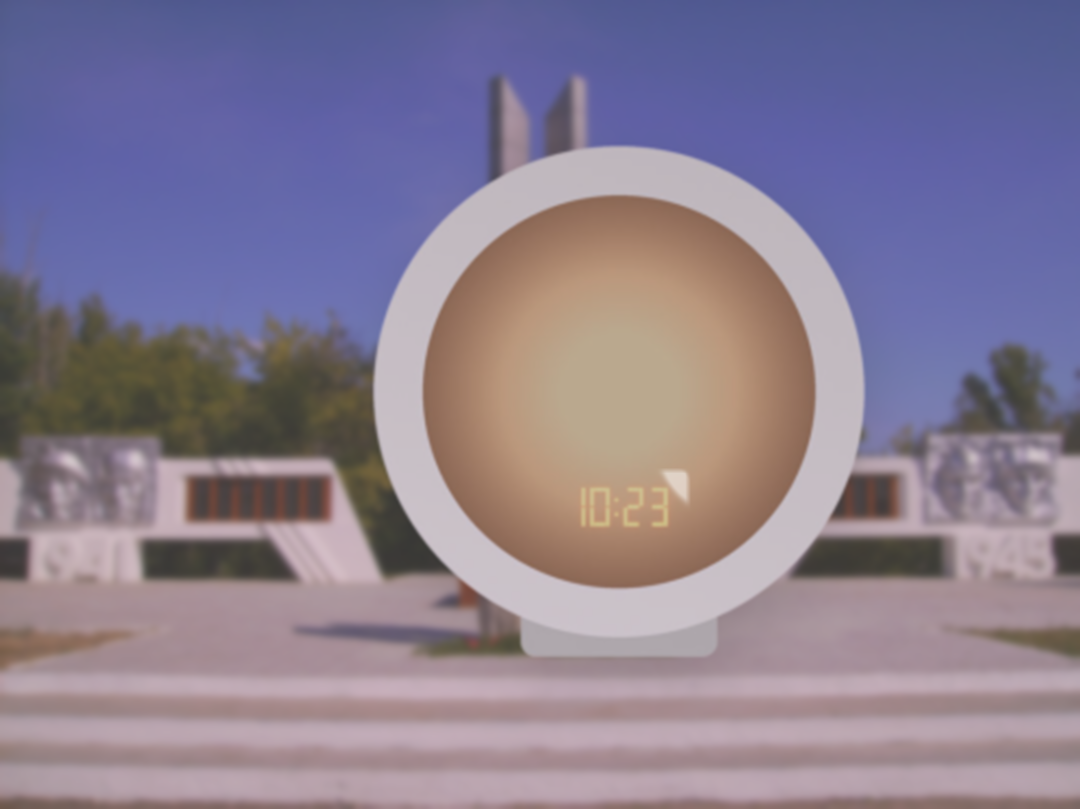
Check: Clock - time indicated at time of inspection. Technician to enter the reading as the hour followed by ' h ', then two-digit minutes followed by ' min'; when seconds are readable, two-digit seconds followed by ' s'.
10 h 23 min
